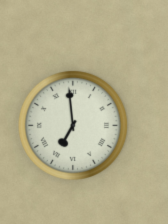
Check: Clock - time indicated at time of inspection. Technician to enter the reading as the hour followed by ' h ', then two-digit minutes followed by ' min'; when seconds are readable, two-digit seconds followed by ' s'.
6 h 59 min
